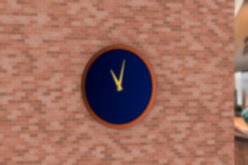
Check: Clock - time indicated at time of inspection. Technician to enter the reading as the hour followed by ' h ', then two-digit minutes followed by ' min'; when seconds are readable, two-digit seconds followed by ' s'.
11 h 02 min
